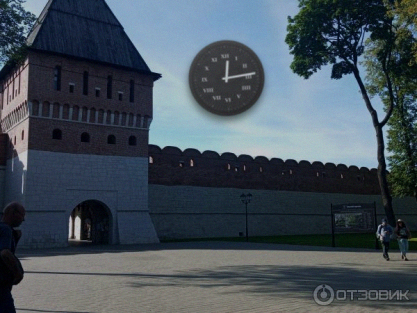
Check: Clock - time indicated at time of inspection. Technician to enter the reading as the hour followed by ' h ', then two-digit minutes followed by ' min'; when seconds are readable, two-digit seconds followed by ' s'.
12 h 14 min
